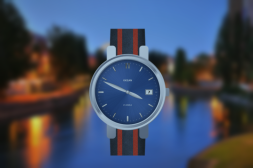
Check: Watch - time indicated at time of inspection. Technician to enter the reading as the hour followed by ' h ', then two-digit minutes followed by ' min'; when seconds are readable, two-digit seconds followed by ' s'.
3 h 49 min
